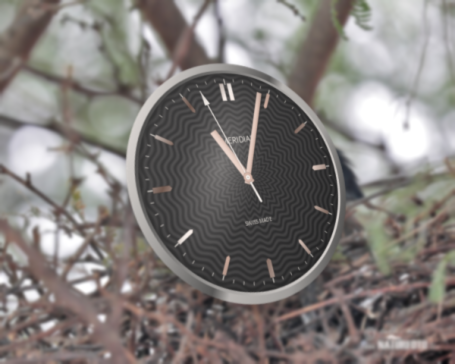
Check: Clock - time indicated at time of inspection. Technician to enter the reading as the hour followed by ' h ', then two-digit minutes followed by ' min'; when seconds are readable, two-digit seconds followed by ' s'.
11 h 03 min 57 s
